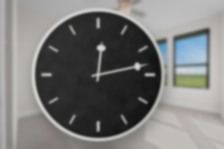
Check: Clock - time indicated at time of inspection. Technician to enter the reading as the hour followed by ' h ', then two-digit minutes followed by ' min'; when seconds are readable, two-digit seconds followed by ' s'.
12 h 13 min
